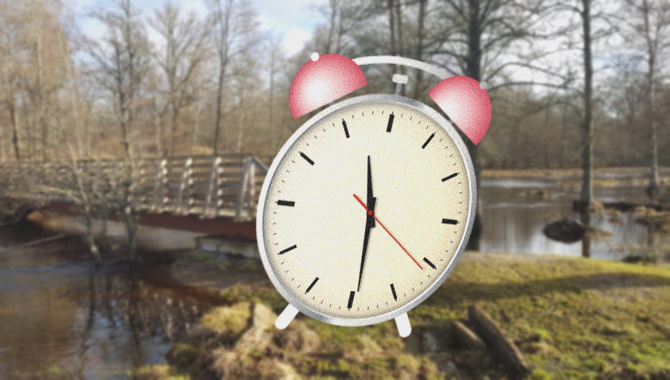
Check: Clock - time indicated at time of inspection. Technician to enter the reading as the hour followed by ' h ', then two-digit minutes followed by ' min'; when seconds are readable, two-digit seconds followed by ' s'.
11 h 29 min 21 s
